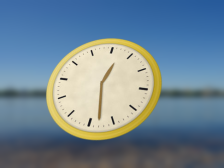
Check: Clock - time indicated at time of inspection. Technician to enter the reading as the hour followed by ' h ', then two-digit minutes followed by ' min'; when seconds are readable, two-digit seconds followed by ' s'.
12 h 28 min
